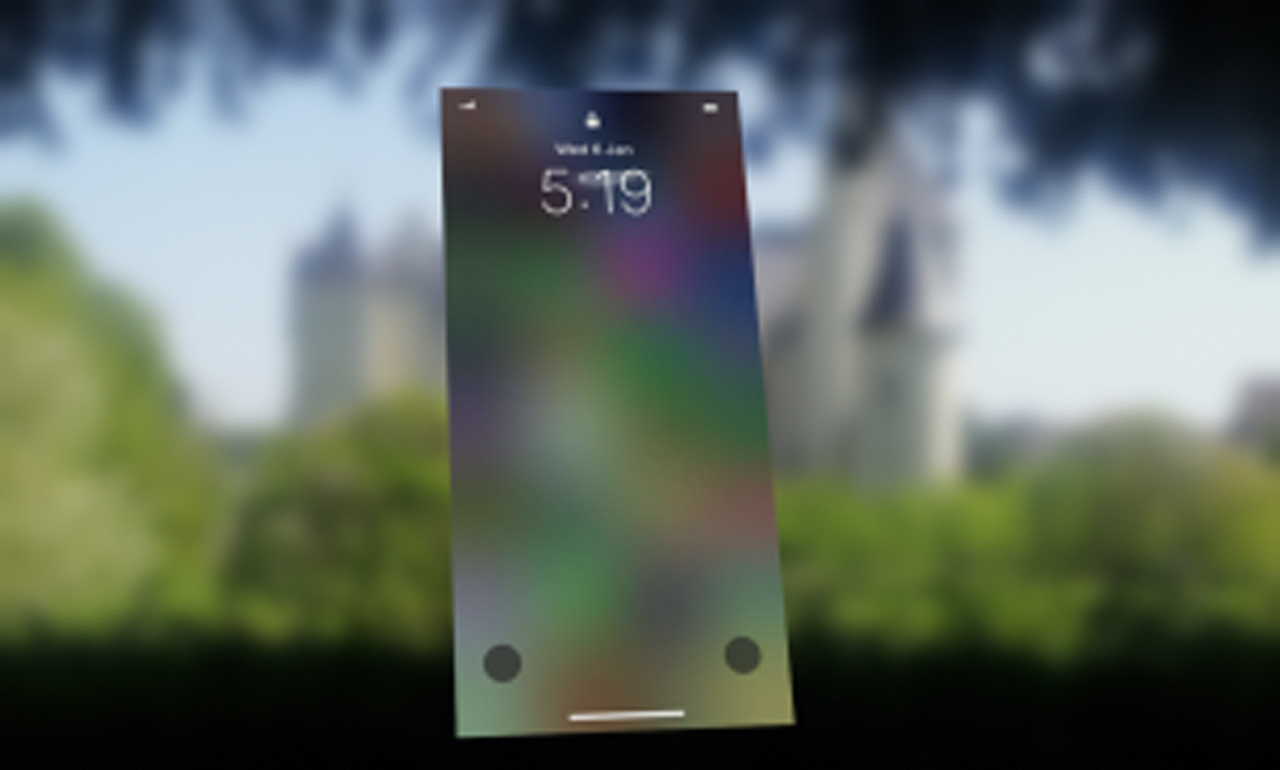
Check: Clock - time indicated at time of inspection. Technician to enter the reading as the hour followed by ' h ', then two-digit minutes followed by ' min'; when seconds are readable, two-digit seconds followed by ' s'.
5 h 19 min
